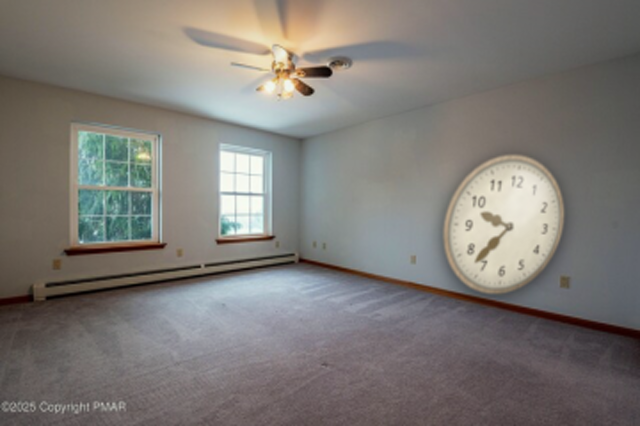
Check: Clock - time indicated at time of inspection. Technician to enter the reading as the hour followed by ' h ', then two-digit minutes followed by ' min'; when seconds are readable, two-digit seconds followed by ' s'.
9 h 37 min
